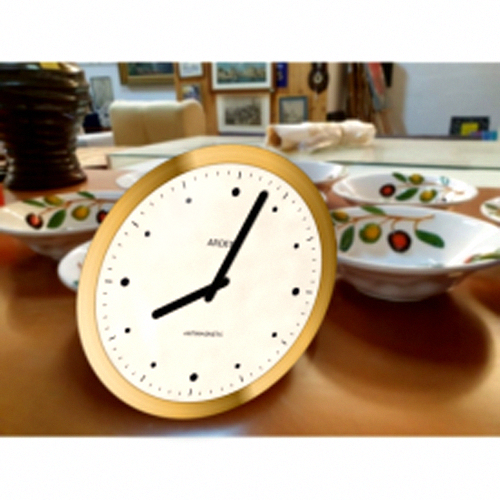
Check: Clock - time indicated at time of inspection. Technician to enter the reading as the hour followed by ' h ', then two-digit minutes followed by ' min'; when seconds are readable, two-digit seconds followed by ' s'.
8 h 03 min
